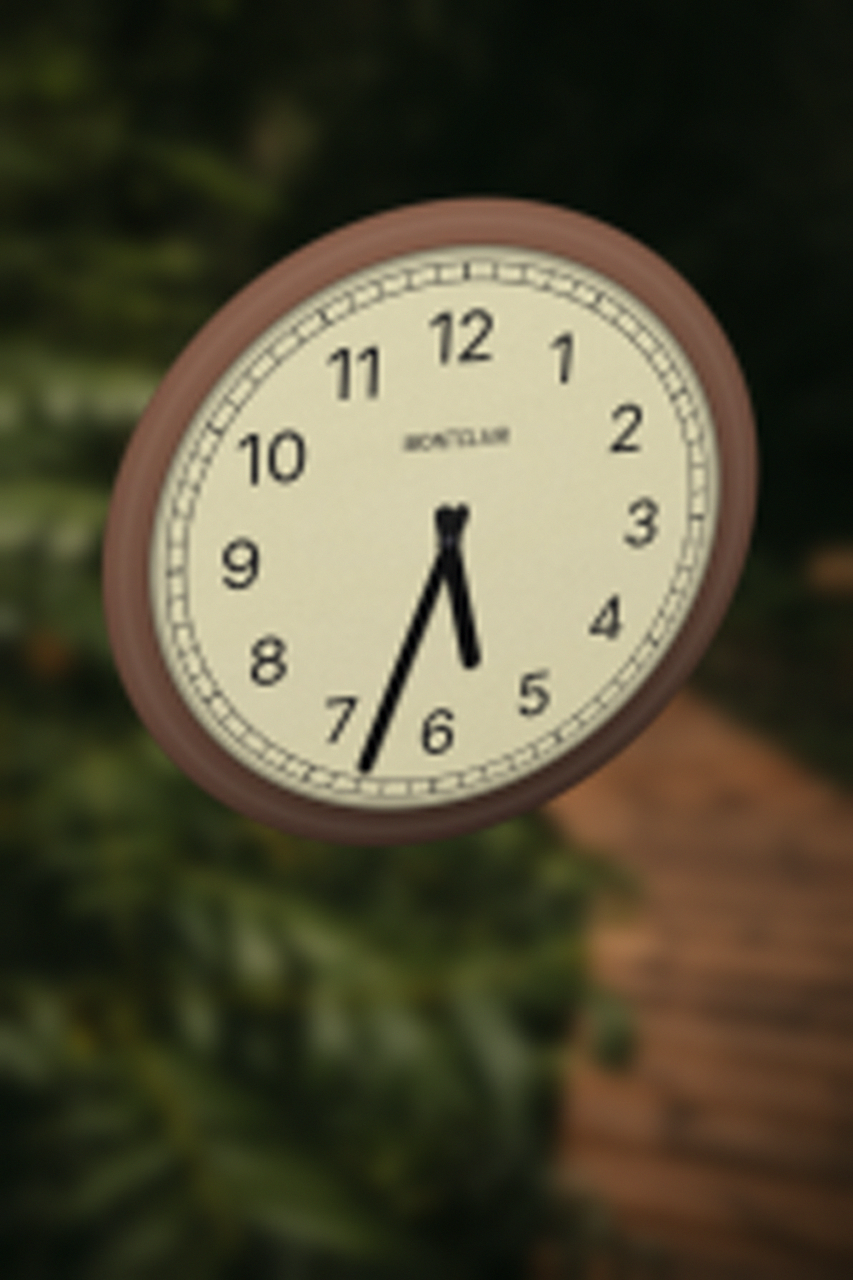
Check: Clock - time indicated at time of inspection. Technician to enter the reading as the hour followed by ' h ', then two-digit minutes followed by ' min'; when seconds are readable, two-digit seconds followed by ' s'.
5 h 33 min
